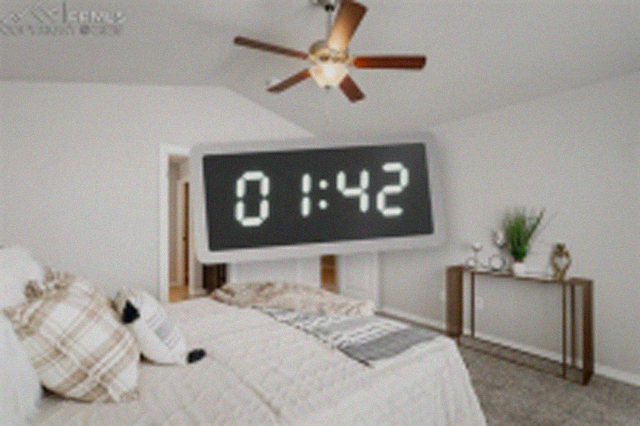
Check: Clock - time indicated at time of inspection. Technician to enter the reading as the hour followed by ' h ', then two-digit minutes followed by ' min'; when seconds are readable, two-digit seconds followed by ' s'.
1 h 42 min
